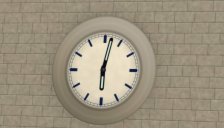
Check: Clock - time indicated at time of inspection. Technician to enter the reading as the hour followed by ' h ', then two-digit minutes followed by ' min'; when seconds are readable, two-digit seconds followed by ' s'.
6 h 02 min
